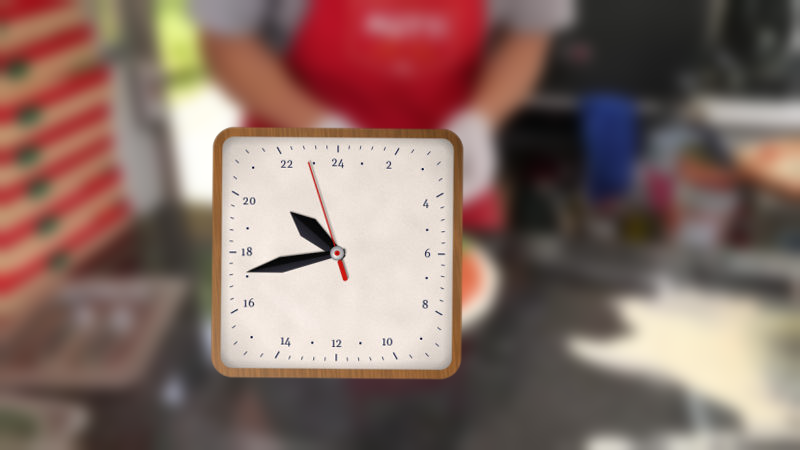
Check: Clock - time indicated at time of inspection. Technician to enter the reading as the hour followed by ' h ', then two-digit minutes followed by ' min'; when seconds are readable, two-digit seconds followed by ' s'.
20 h 42 min 57 s
